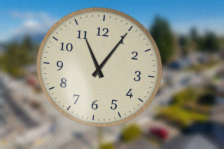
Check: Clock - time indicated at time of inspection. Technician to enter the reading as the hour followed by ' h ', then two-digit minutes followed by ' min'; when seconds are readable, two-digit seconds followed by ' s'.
11 h 05 min
